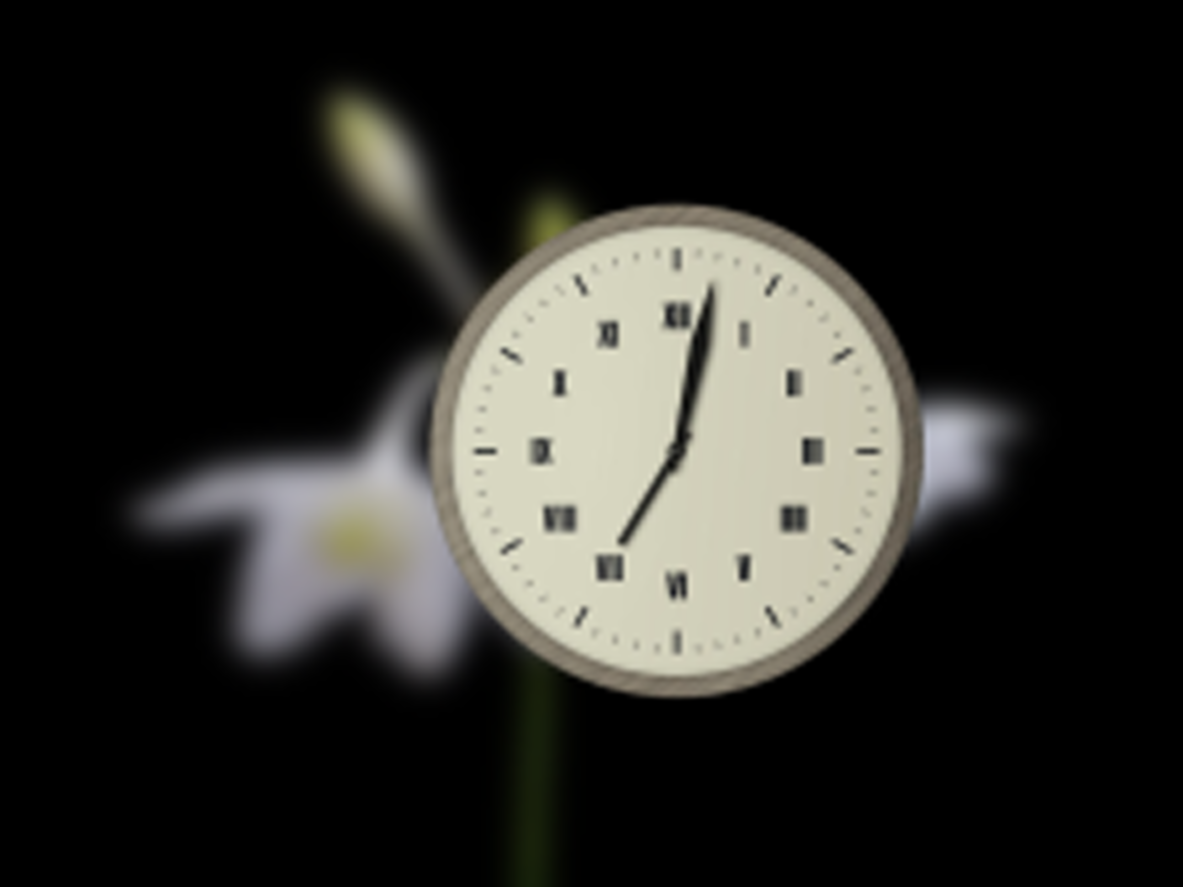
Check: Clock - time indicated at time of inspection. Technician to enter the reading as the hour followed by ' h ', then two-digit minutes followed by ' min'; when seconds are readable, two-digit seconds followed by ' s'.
7 h 02 min
